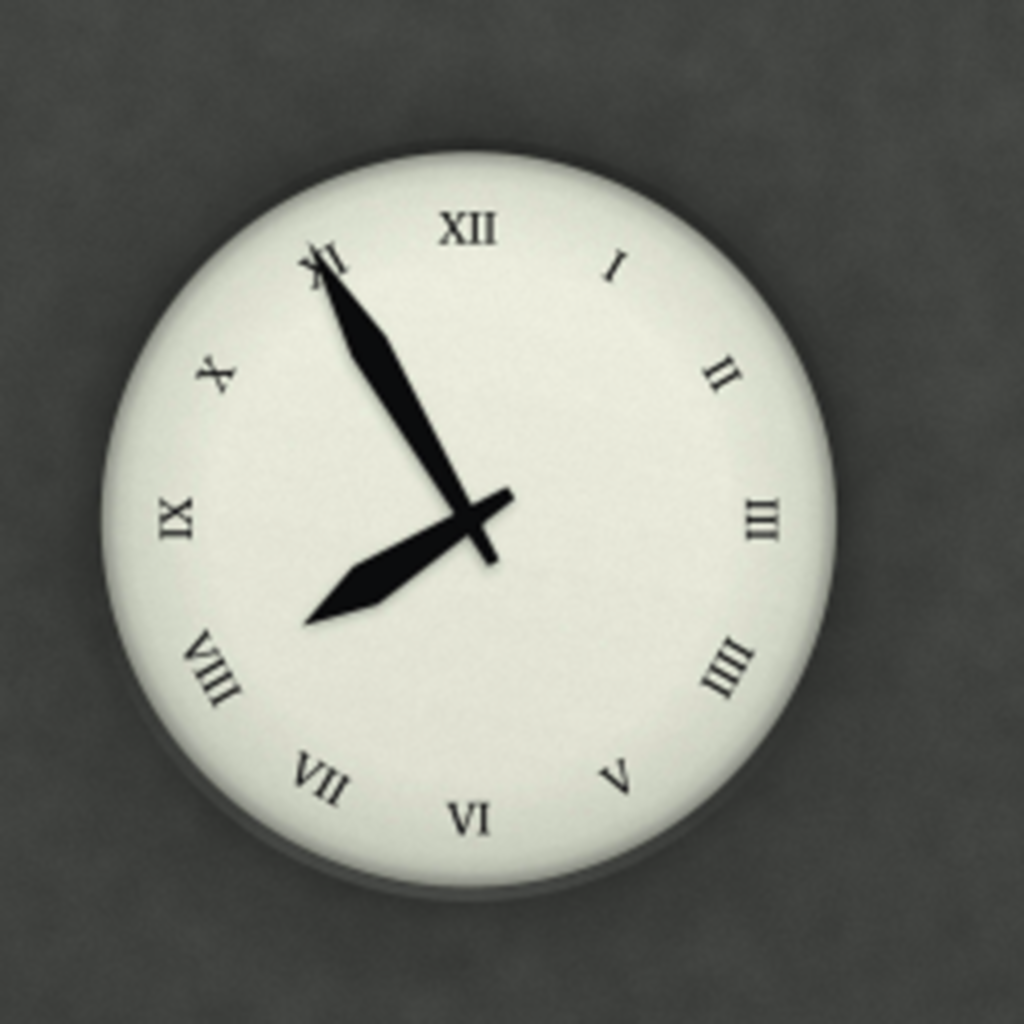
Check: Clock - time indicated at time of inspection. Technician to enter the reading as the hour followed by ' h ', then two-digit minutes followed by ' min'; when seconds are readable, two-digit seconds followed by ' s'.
7 h 55 min
